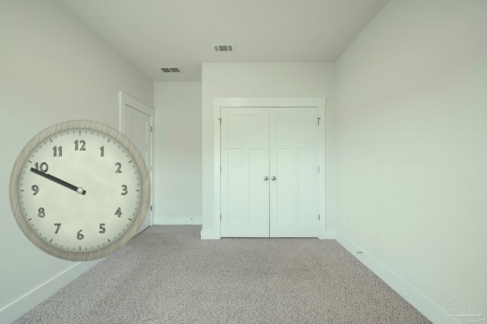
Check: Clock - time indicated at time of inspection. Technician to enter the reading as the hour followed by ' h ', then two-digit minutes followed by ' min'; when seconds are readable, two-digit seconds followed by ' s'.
9 h 49 min
